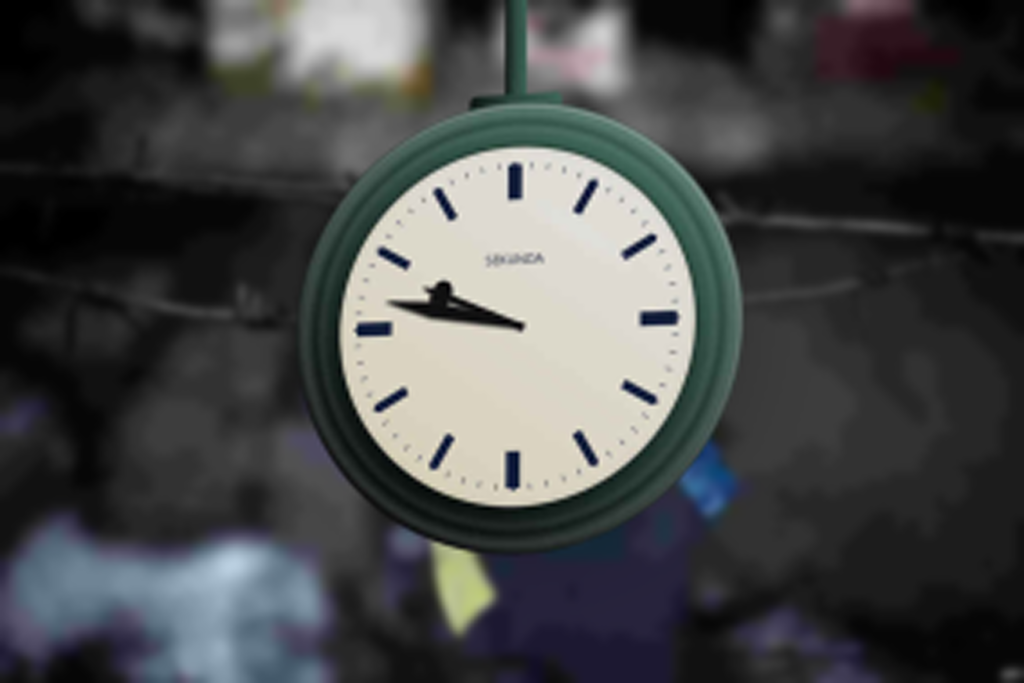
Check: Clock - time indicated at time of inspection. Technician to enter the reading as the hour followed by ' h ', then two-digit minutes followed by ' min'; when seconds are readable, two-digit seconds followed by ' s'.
9 h 47 min
